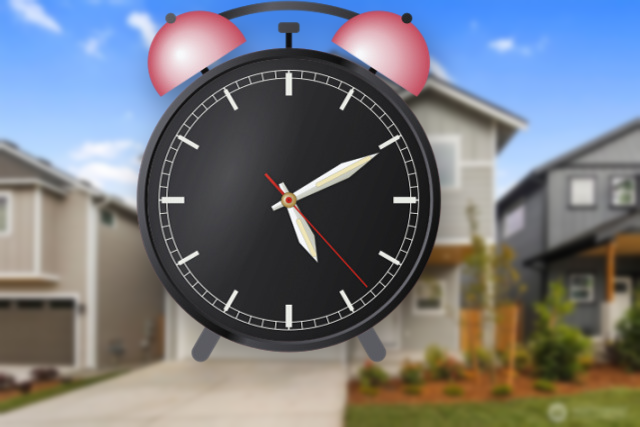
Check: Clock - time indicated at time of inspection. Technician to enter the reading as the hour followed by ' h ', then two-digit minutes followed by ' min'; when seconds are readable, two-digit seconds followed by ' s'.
5 h 10 min 23 s
